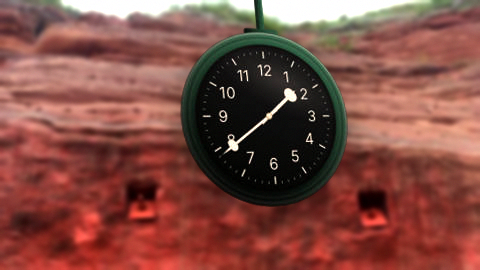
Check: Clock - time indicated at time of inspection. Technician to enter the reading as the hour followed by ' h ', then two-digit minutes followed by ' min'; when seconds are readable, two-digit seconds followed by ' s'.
1 h 39 min
